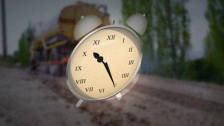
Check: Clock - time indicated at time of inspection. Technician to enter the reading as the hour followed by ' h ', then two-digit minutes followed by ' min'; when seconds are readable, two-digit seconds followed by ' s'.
10 h 25 min
